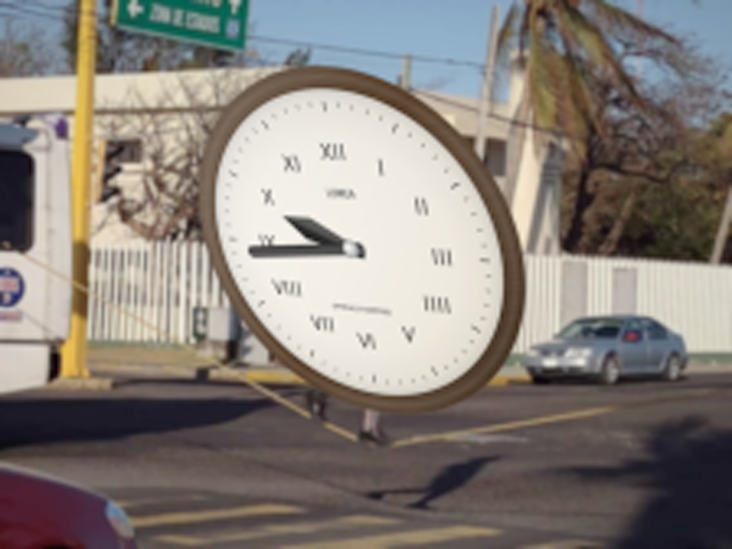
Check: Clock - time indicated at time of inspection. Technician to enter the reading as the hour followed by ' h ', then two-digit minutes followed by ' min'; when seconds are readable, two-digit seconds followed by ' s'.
9 h 44 min
